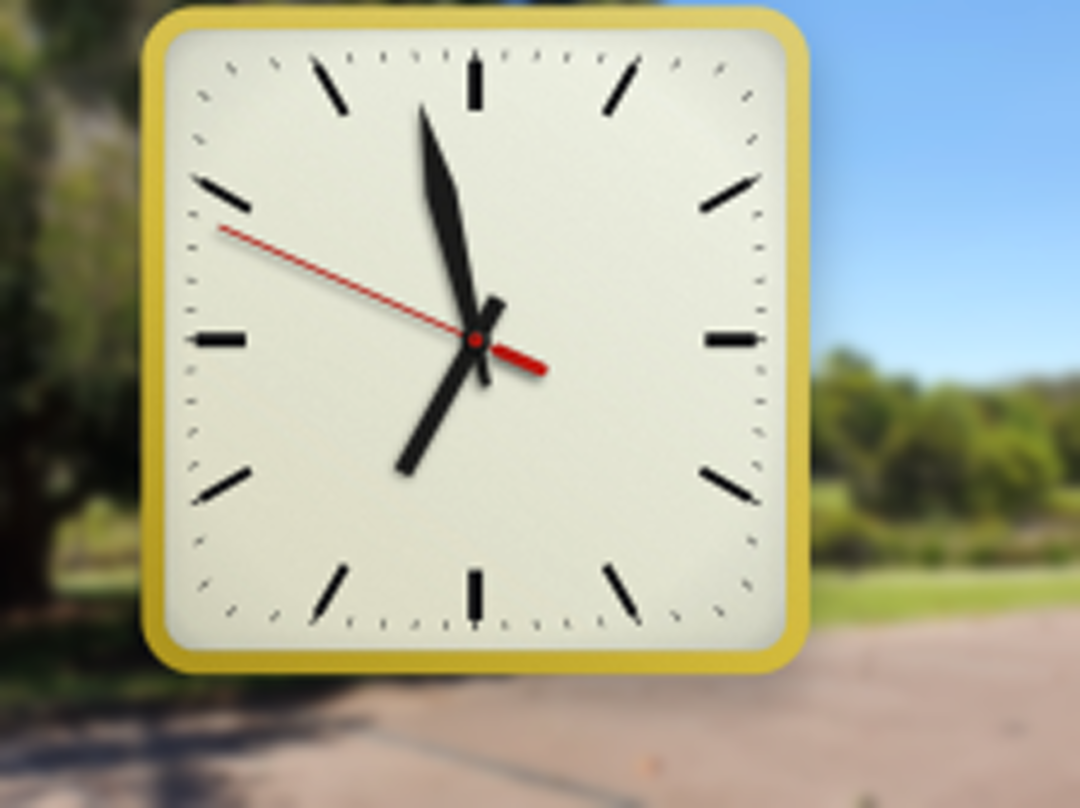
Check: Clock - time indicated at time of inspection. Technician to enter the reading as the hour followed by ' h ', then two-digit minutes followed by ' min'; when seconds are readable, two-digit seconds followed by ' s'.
6 h 57 min 49 s
